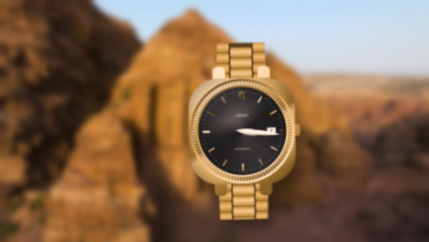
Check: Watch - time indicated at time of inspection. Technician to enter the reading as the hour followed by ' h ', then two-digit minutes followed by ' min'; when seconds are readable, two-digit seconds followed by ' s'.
3 h 16 min
